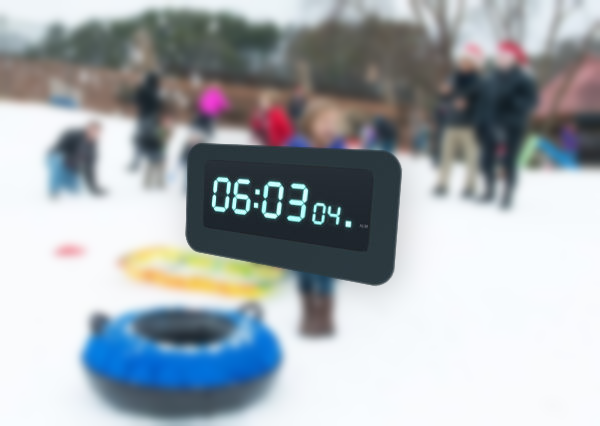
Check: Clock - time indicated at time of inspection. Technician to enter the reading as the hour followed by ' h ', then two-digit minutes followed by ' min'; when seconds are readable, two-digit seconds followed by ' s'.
6 h 03 min 04 s
